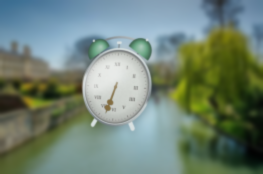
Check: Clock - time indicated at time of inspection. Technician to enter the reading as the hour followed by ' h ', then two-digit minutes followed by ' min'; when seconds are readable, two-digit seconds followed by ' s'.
6 h 33 min
